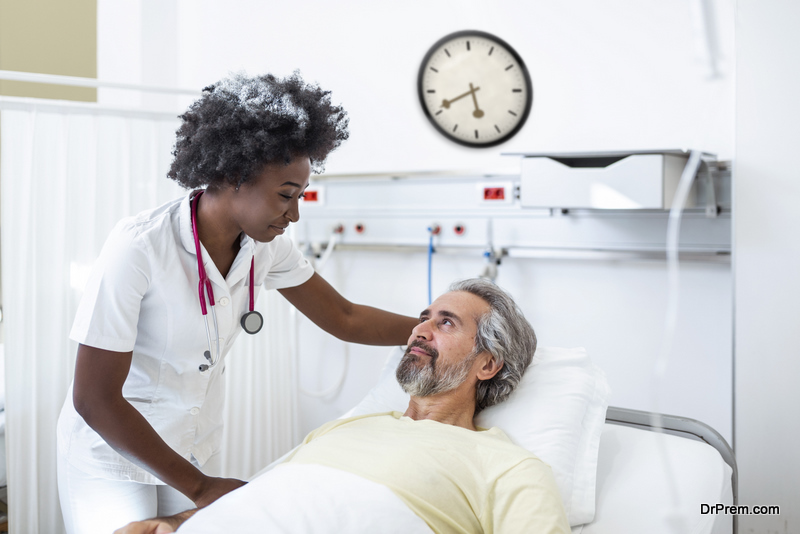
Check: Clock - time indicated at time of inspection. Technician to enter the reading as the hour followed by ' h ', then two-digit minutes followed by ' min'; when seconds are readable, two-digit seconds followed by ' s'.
5 h 41 min
